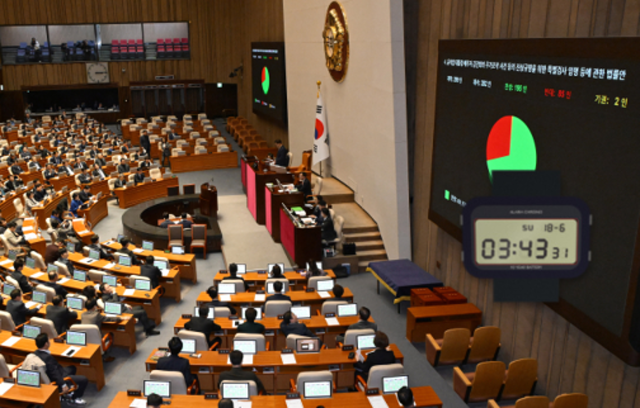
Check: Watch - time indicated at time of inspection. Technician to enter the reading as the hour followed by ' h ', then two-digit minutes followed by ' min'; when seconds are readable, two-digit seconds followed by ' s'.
3 h 43 min 31 s
